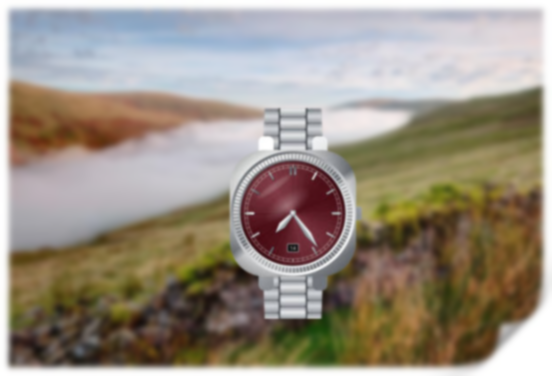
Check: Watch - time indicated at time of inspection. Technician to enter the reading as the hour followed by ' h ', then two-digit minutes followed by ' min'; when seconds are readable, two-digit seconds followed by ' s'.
7 h 24 min
